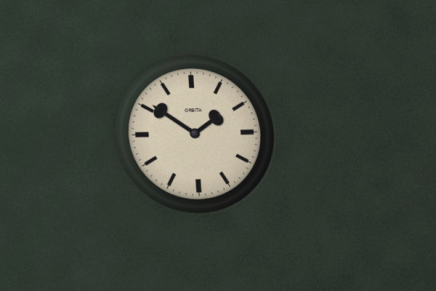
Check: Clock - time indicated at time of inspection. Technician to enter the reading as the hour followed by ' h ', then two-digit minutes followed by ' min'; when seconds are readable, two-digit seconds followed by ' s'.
1 h 51 min
